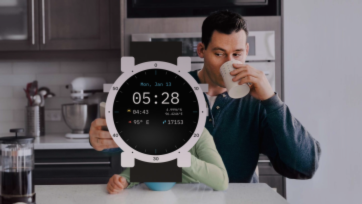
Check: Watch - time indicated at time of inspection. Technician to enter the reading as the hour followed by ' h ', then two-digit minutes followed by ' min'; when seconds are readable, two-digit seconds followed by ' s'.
5 h 28 min
